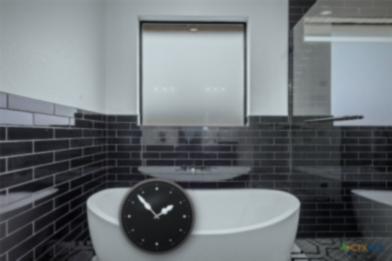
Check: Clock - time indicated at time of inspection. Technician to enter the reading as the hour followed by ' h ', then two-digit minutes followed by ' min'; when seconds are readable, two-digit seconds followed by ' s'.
1 h 53 min
